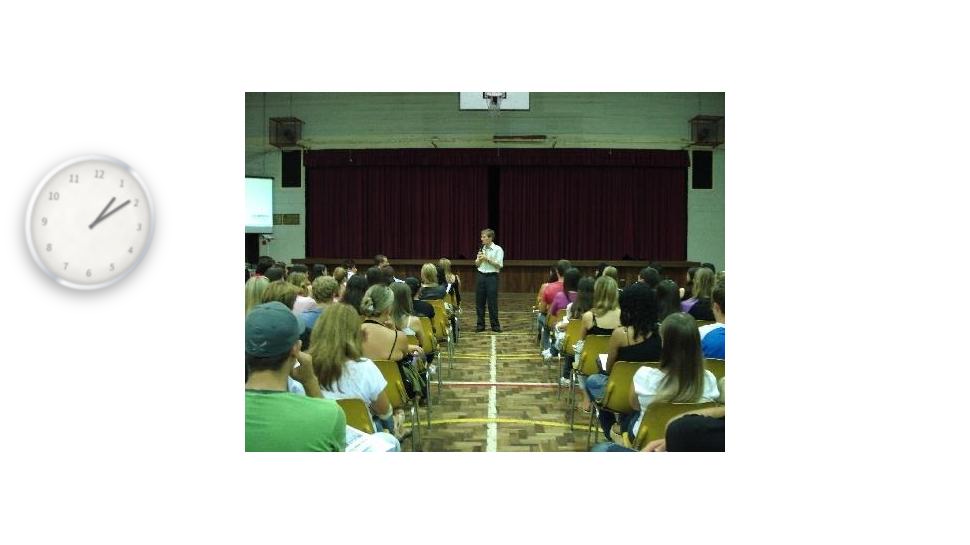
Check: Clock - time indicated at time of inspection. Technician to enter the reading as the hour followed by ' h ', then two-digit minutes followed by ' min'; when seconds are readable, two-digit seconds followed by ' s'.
1 h 09 min
